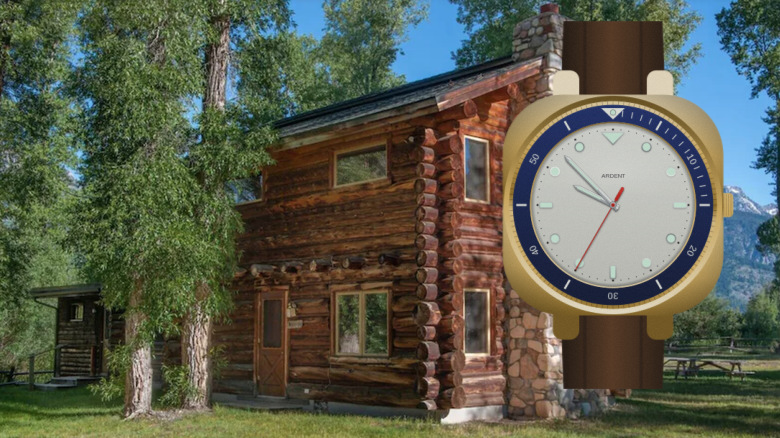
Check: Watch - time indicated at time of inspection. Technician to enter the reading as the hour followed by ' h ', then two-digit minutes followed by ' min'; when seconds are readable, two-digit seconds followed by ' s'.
9 h 52 min 35 s
